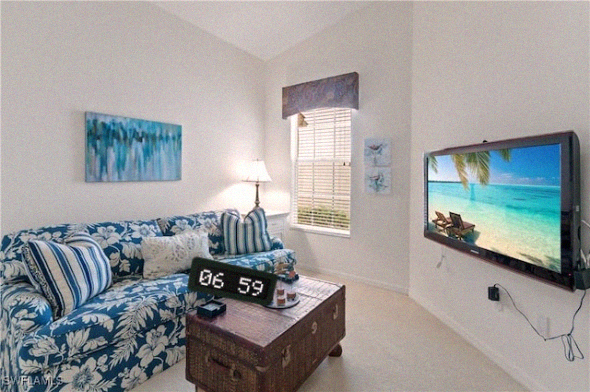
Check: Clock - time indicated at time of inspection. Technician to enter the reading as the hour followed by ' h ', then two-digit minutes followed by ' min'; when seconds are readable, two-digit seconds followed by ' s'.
6 h 59 min
